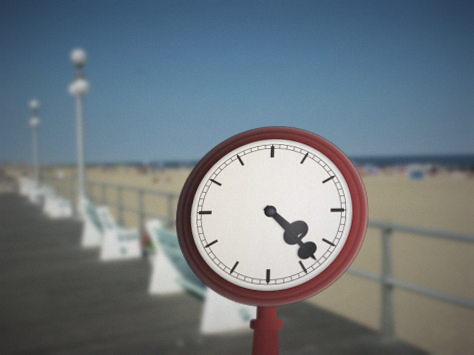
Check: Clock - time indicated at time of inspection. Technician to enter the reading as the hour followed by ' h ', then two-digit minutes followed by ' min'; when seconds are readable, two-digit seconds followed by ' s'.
4 h 23 min
